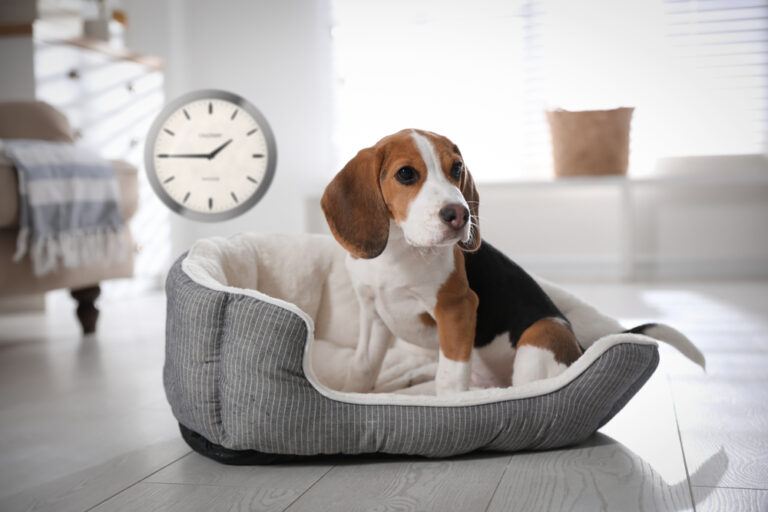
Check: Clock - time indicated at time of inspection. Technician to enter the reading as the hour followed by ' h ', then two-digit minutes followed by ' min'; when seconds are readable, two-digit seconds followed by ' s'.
1 h 45 min
